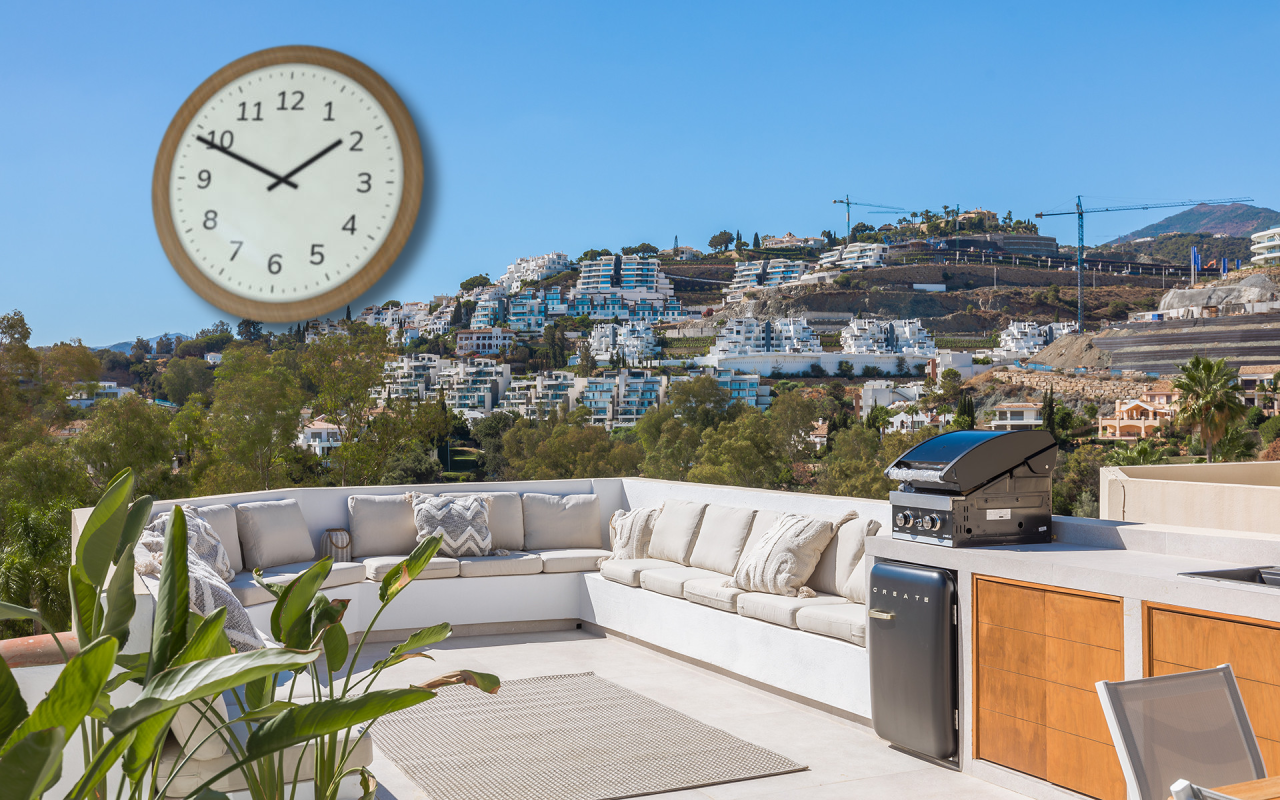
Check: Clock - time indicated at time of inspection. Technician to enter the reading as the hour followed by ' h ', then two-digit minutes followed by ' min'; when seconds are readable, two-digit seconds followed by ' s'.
1 h 49 min
